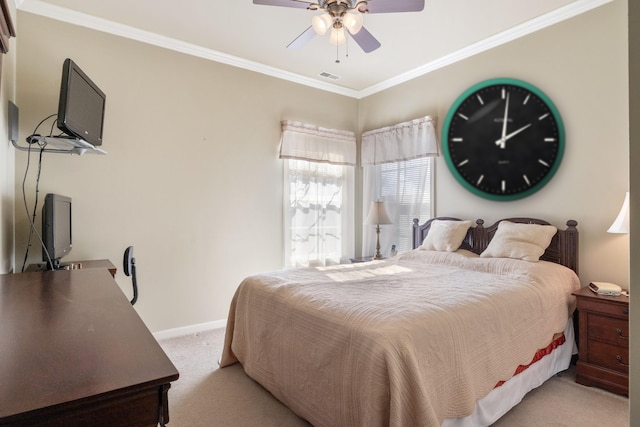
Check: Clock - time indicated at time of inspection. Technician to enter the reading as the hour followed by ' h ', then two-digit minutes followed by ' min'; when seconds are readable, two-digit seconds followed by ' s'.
2 h 01 min
